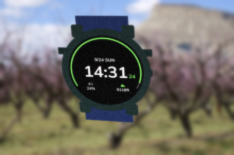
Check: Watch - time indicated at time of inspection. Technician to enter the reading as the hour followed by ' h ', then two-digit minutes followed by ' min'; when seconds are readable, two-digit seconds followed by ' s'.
14 h 31 min
